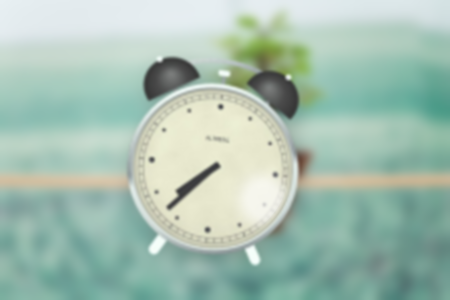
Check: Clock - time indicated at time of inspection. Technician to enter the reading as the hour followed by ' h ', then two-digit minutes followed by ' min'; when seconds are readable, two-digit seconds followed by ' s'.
7 h 37 min
